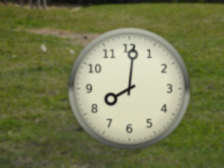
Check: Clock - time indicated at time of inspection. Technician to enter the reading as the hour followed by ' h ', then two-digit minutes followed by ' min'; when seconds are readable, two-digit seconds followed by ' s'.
8 h 01 min
